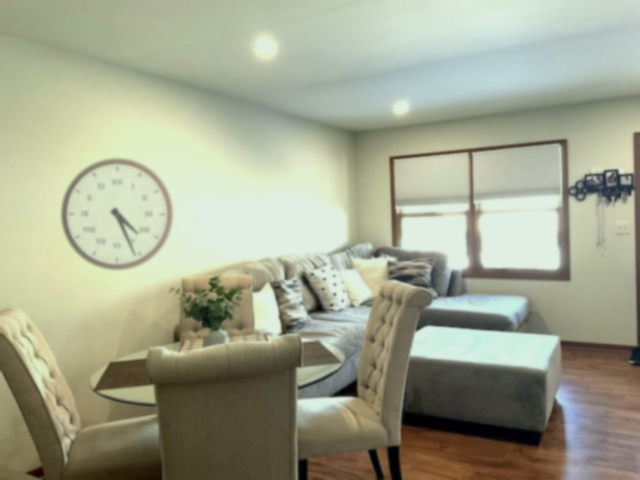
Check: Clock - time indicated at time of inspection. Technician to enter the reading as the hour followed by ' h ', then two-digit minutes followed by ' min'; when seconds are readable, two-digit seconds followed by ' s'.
4 h 26 min
